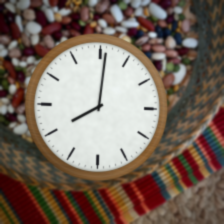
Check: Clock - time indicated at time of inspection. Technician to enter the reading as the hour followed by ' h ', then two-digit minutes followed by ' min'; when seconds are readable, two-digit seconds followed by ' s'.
8 h 01 min
